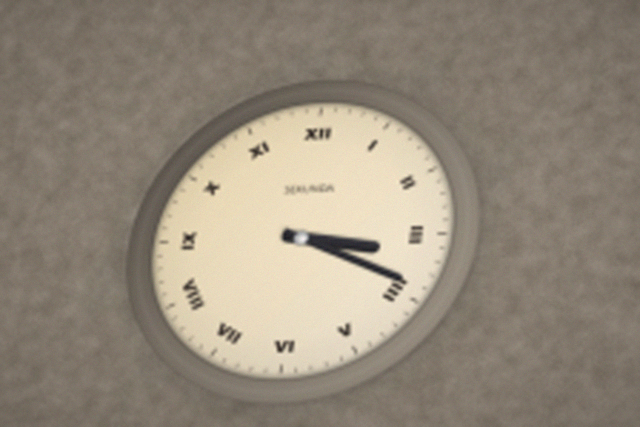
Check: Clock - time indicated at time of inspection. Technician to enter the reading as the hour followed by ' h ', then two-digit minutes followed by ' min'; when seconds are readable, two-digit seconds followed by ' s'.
3 h 19 min
